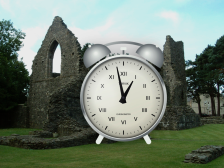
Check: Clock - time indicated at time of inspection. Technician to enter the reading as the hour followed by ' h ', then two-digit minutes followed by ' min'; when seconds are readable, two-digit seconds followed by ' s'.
12 h 58 min
